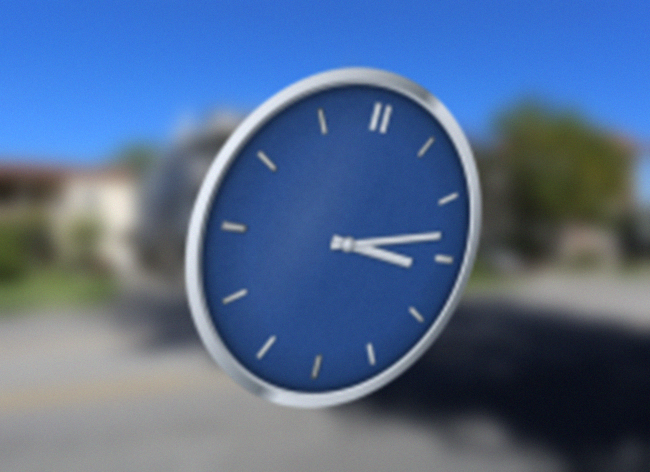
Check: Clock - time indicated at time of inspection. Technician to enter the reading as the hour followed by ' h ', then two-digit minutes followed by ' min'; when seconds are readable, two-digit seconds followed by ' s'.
3 h 13 min
